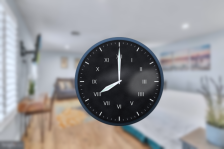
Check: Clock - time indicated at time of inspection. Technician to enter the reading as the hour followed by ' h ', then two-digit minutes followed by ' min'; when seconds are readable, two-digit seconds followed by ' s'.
8 h 00 min
